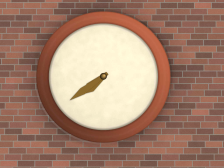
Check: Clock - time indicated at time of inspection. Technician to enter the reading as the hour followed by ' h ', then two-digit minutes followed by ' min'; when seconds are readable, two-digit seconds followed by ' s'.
7 h 39 min
